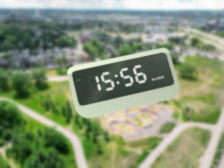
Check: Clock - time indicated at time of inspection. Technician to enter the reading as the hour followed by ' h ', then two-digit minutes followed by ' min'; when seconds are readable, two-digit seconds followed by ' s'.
15 h 56 min
